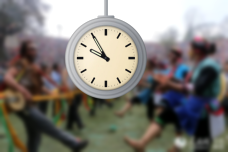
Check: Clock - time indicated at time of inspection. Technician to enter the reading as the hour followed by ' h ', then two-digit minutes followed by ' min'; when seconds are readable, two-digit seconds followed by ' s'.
9 h 55 min
